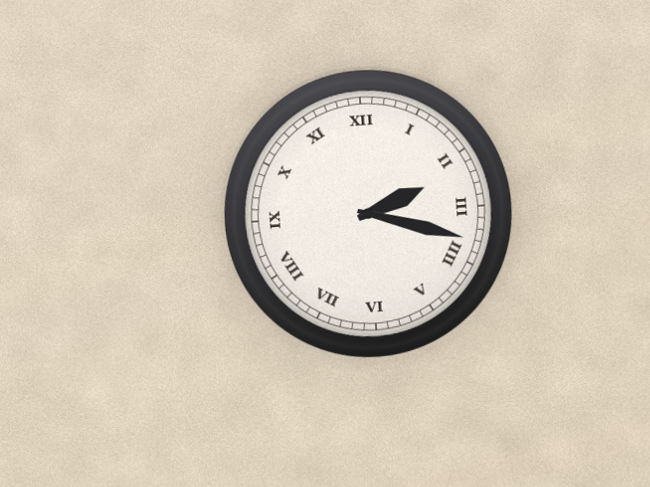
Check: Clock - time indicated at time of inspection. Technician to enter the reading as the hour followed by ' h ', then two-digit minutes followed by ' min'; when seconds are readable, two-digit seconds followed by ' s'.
2 h 18 min
